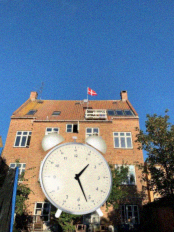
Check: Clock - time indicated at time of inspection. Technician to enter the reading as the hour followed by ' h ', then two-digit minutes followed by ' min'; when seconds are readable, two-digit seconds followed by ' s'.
1 h 27 min
